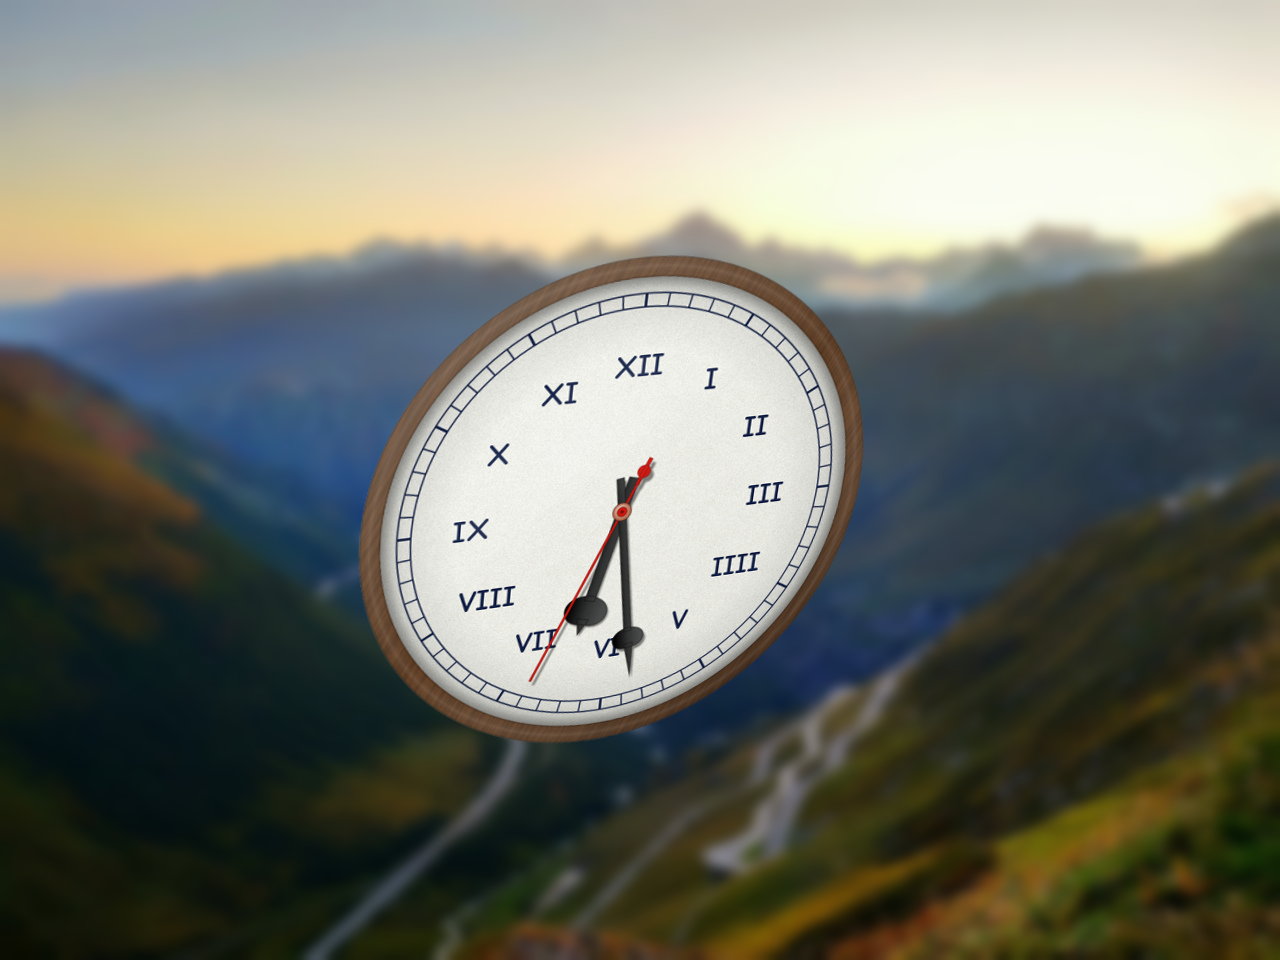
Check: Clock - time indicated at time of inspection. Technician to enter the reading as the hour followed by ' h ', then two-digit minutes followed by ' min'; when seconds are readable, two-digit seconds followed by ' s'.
6 h 28 min 34 s
